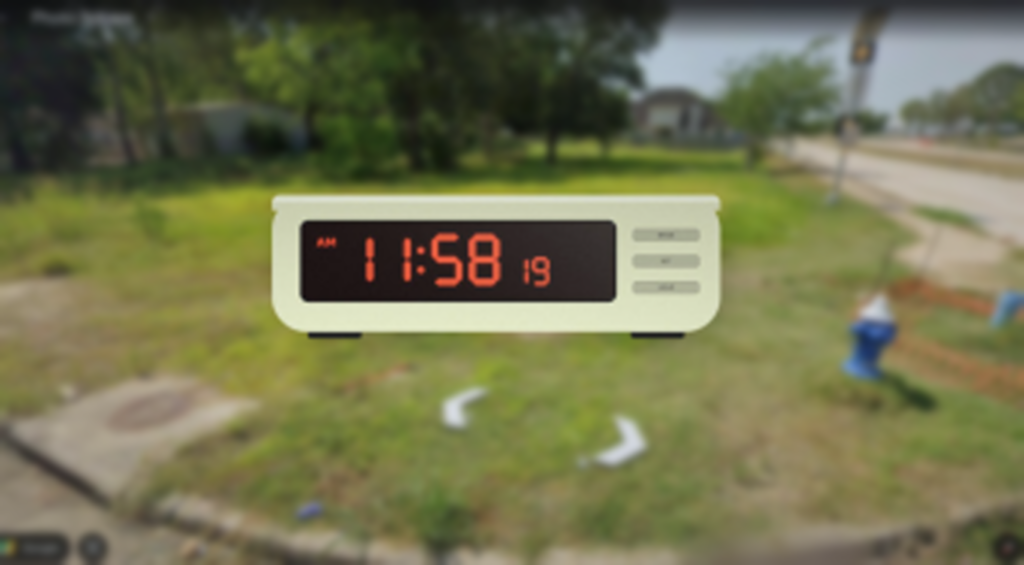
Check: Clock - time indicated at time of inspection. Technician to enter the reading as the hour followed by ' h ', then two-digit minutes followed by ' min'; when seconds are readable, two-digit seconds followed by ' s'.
11 h 58 min 19 s
